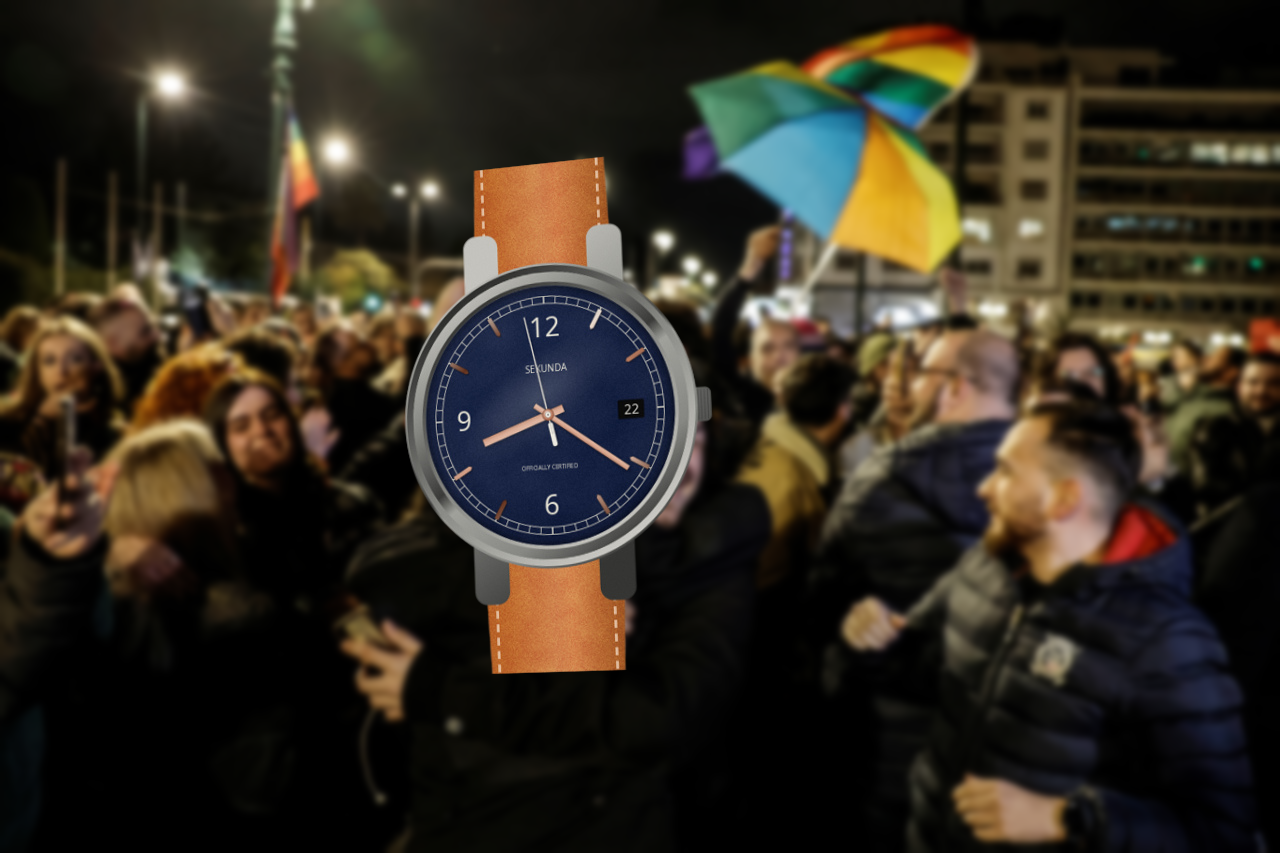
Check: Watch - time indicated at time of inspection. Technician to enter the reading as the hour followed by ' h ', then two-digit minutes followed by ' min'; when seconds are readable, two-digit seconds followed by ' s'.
8 h 20 min 58 s
